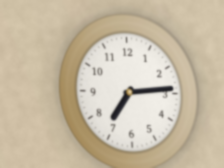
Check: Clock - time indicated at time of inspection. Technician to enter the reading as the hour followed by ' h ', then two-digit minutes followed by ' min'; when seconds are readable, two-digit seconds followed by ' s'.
7 h 14 min
